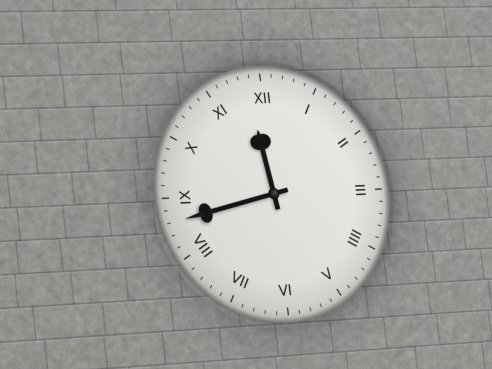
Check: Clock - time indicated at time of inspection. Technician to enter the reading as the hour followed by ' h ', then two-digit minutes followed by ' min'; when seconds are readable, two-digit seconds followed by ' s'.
11 h 43 min
